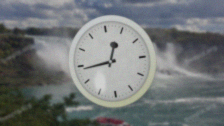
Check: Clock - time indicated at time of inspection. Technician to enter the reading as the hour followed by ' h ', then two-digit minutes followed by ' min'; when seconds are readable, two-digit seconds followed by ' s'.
12 h 44 min
